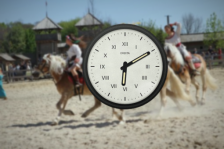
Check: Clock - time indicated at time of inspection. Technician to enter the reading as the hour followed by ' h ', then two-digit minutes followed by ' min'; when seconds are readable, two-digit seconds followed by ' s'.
6 h 10 min
